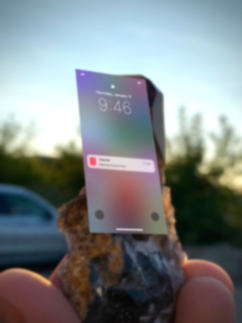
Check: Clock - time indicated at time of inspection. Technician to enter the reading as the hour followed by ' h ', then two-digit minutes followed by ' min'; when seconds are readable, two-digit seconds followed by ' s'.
9 h 46 min
